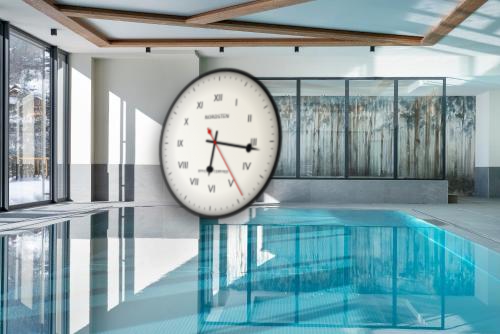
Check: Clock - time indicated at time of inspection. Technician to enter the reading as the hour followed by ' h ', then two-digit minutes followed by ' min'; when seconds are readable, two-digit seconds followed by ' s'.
6 h 16 min 24 s
